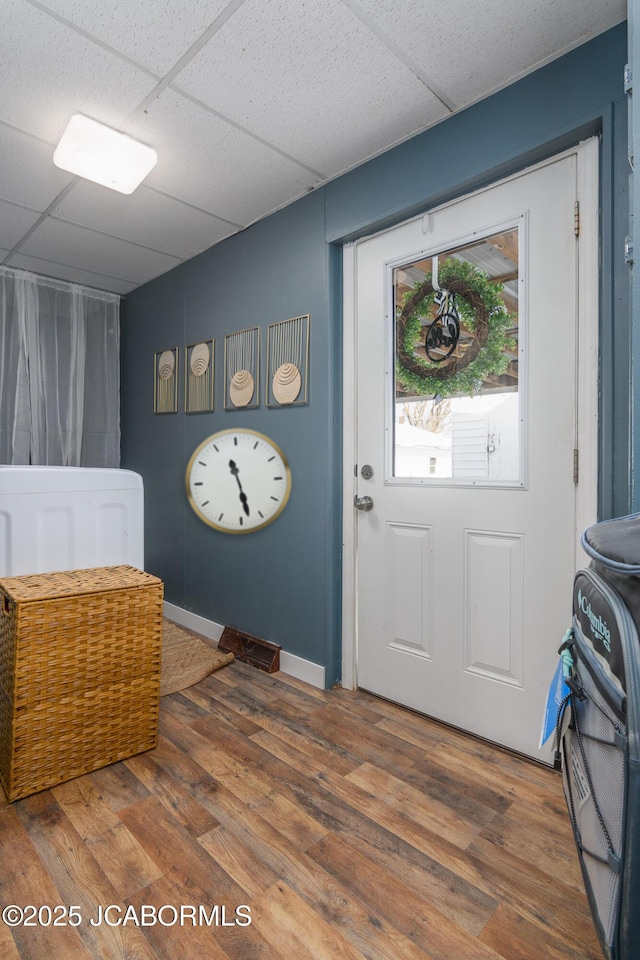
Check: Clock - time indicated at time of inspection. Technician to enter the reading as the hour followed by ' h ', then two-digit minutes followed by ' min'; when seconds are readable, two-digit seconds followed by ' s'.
11 h 28 min
